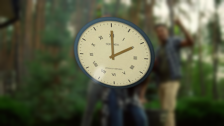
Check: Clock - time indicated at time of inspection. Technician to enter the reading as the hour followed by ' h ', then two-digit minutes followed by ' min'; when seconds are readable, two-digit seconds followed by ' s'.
2 h 00 min
